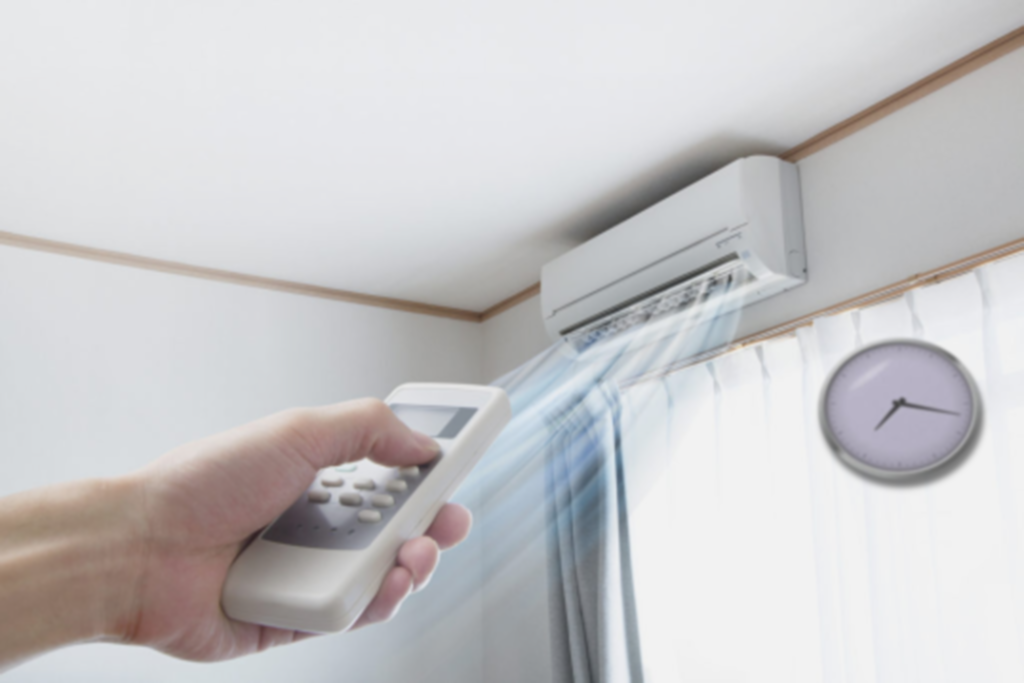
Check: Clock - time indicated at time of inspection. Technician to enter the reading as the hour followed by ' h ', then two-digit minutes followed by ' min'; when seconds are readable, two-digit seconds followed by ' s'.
7 h 17 min
